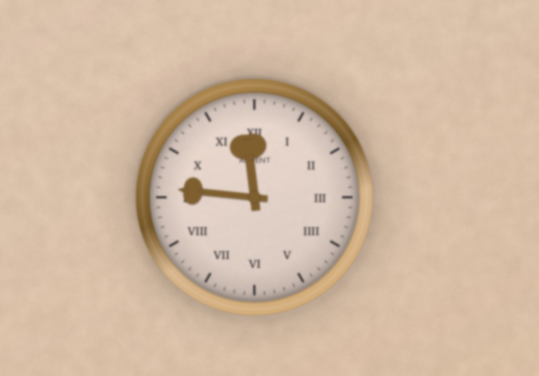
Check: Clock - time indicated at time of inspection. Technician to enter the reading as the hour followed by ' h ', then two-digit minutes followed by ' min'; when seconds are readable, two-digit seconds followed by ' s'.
11 h 46 min
